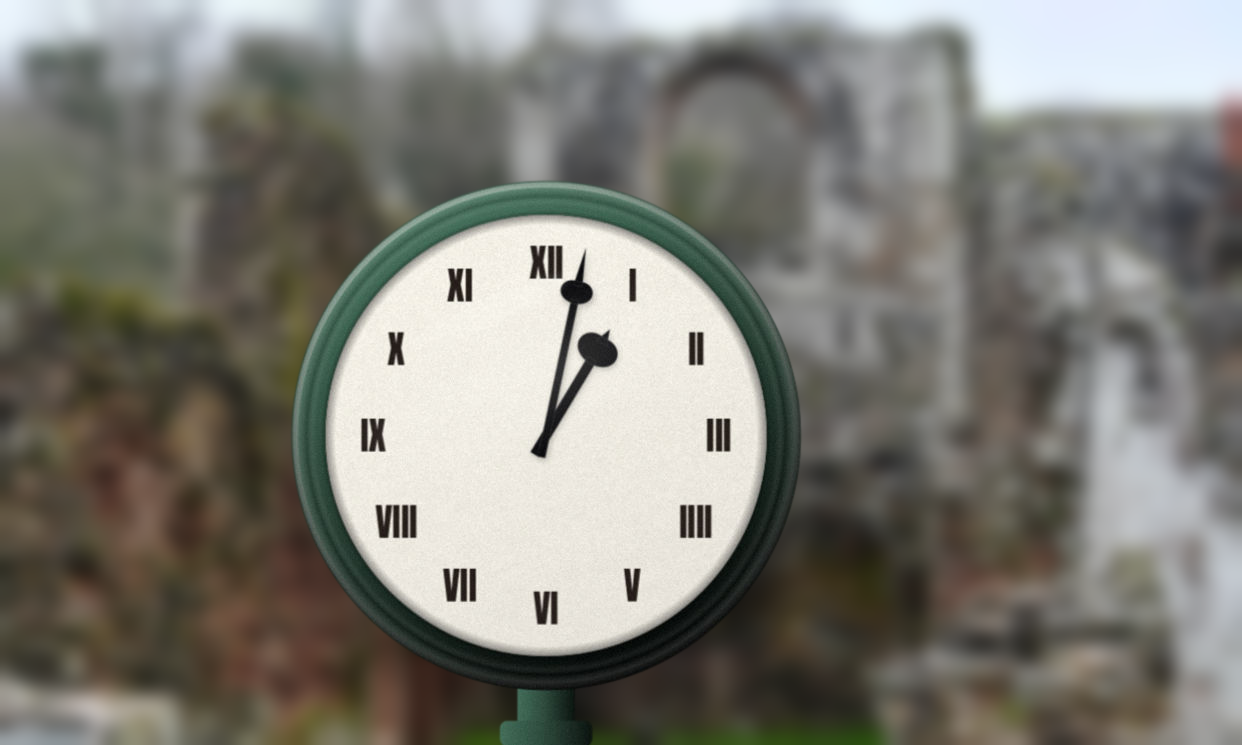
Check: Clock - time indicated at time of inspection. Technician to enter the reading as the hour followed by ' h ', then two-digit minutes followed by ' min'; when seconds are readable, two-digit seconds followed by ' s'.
1 h 02 min
